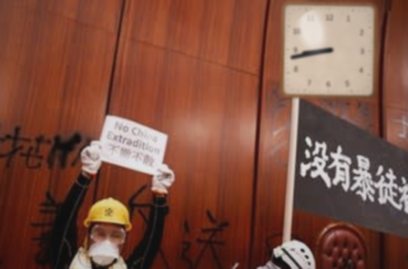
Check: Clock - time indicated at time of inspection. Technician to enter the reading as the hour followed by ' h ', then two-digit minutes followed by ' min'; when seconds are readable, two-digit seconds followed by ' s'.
8 h 43 min
